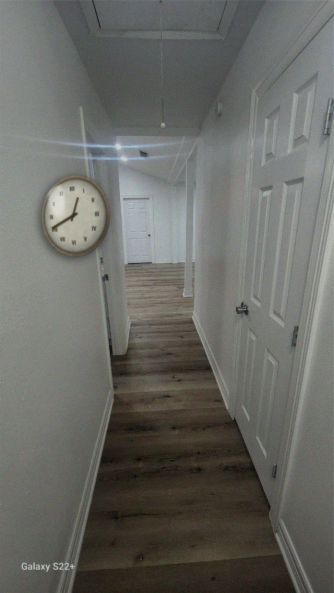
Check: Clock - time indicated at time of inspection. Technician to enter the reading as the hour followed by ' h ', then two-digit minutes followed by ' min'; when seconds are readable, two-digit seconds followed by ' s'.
12 h 41 min
